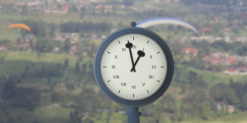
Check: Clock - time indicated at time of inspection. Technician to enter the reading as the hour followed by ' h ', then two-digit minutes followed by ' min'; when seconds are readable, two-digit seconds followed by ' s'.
12 h 58 min
